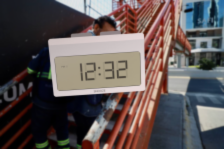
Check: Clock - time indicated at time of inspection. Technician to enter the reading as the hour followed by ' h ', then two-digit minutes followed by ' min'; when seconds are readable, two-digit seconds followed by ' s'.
12 h 32 min
